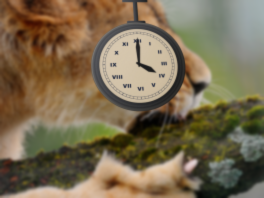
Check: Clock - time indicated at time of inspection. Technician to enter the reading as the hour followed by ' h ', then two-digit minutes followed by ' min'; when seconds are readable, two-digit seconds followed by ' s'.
4 h 00 min
